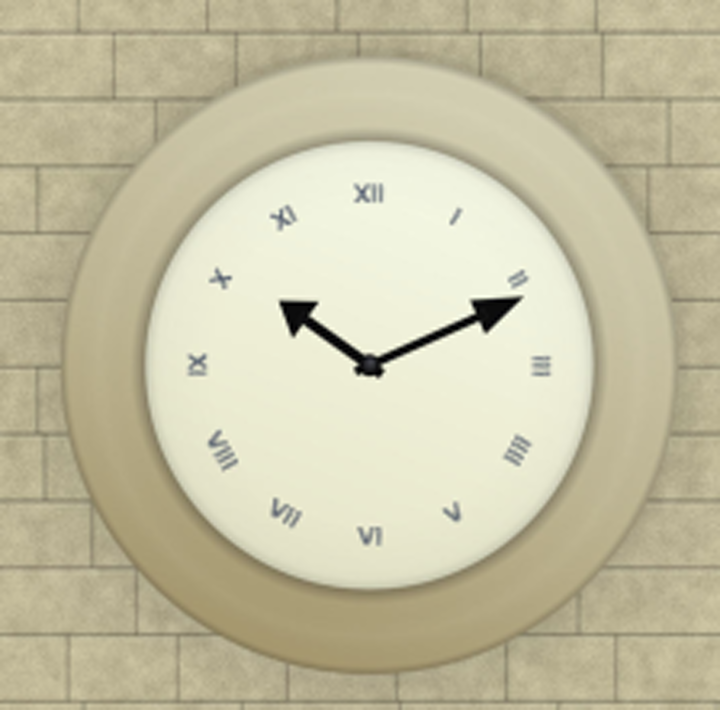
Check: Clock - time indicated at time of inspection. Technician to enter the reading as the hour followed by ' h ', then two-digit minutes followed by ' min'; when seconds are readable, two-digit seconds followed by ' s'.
10 h 11 min
